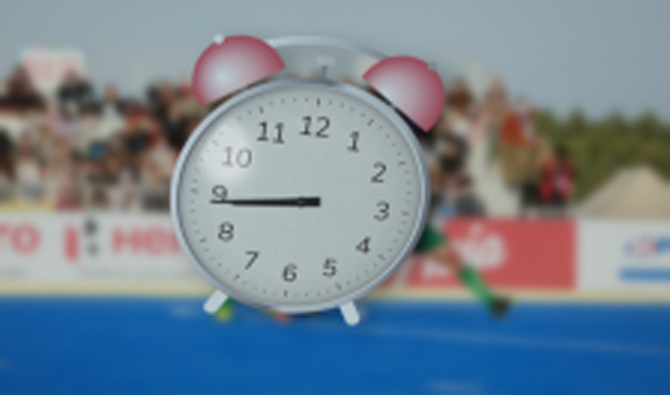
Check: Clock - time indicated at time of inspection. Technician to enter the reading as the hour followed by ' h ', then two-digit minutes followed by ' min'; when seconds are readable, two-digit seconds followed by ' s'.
8 h 44 min
